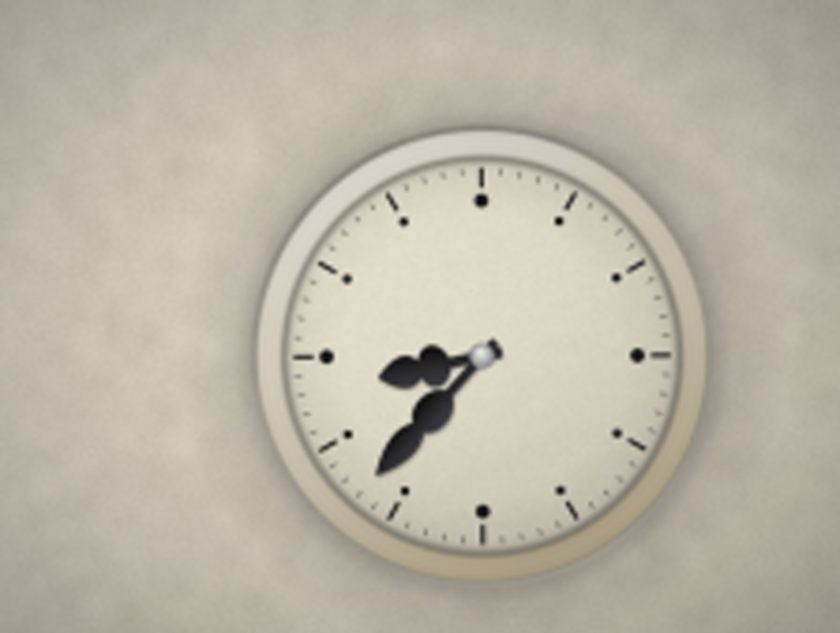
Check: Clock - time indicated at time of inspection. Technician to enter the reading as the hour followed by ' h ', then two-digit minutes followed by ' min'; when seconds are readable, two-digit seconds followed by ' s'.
8 h 37 min
